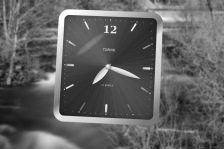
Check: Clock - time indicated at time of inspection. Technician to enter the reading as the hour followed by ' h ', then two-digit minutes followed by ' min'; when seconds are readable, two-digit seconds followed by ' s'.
7 h 18 min
